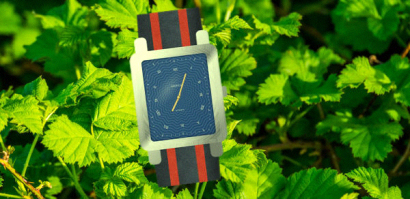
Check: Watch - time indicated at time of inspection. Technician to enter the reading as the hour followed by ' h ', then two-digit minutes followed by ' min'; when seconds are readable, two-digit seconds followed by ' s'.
7 h 04 min
